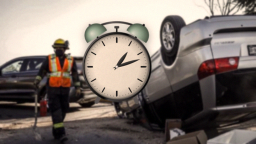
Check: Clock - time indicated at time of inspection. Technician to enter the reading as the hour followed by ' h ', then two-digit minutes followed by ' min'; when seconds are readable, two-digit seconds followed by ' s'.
1 h 12 min
